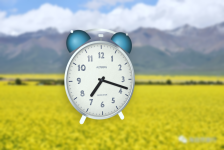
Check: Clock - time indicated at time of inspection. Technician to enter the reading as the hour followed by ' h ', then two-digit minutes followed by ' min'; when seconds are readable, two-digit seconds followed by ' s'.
7 h 18 min
